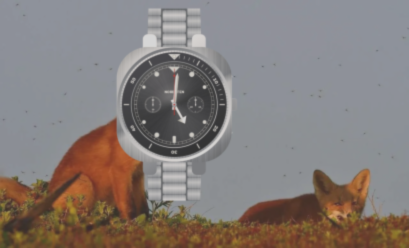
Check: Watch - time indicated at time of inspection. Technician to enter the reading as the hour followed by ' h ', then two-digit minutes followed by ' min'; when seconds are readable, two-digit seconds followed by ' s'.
5 h 01 min
